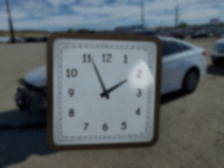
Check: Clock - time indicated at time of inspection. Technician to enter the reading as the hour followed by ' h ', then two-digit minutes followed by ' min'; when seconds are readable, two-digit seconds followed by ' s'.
1 h 56 min
